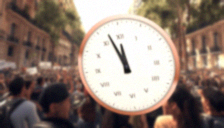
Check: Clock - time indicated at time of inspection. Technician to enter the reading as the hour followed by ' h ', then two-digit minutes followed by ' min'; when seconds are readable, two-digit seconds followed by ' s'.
11 h 57 min
